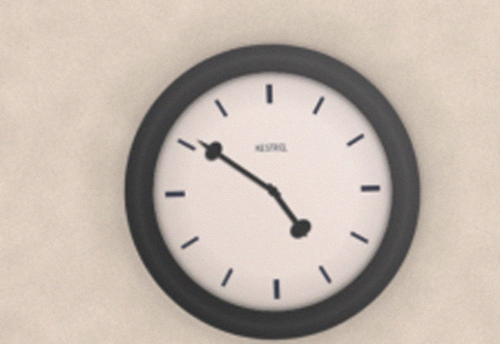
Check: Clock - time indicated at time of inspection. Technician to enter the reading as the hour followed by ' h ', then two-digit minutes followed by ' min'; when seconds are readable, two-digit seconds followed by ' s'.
4 h 51 min
